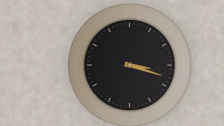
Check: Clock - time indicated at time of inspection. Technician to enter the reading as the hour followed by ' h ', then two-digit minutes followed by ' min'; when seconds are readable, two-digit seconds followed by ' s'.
3 h 18 min
